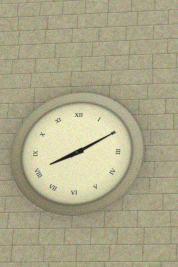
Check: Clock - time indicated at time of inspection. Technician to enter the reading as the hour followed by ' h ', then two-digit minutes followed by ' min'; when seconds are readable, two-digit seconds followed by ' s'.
8 h 10 min
